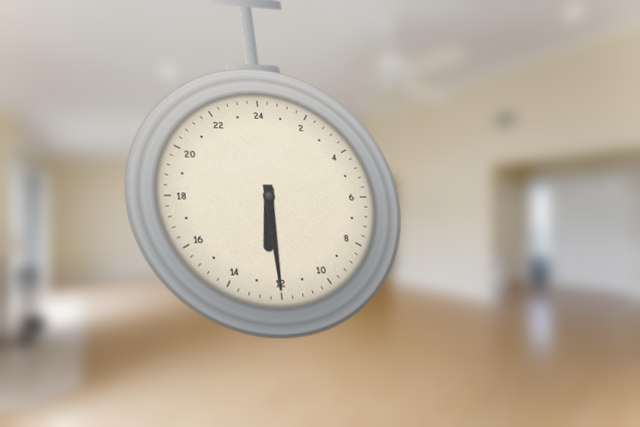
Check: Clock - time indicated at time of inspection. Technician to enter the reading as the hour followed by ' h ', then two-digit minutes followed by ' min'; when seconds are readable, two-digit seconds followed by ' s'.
12 h 30 min
